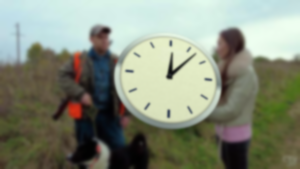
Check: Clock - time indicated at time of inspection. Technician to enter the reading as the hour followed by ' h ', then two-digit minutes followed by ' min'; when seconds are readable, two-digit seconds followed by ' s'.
12 h 07 min
